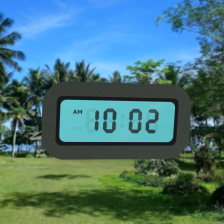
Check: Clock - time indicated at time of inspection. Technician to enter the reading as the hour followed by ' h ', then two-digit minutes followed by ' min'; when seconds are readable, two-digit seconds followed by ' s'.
10 h 02 min
